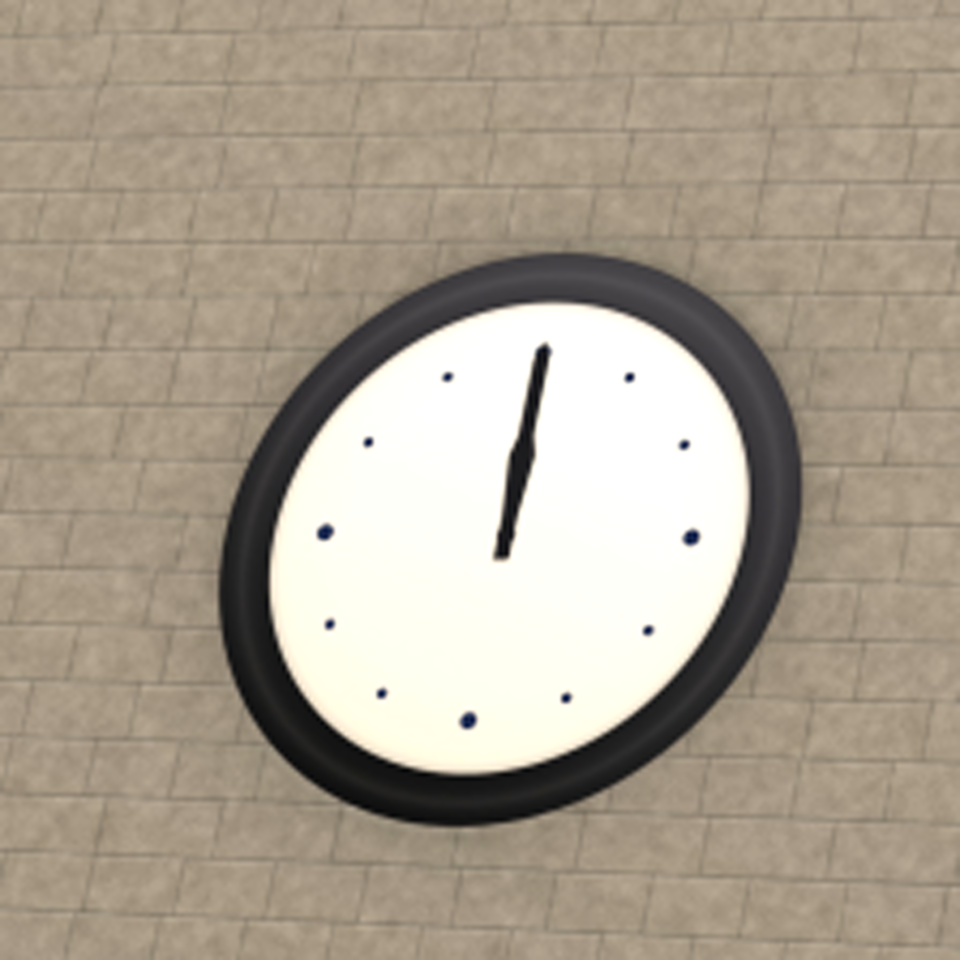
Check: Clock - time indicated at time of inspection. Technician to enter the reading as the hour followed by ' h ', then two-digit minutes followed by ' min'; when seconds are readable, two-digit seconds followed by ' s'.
12 h 00 min
